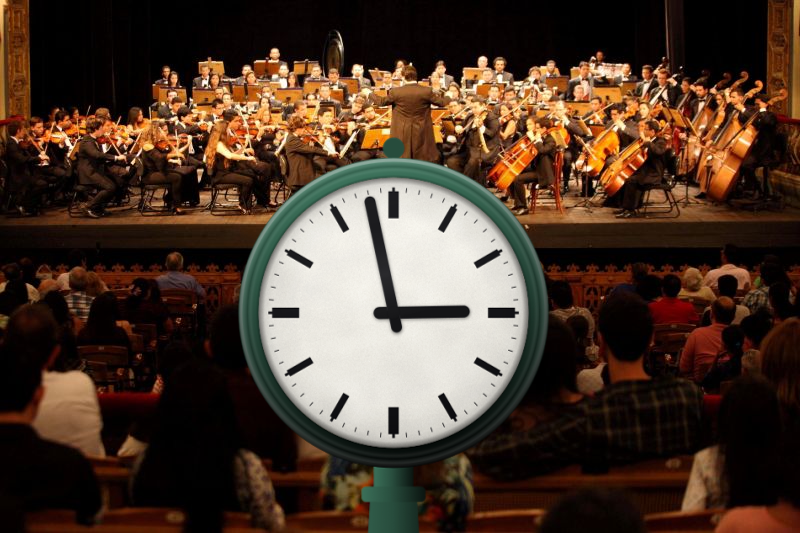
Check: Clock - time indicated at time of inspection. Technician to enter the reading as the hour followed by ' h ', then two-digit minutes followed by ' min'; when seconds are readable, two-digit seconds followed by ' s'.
2 h 58 min
